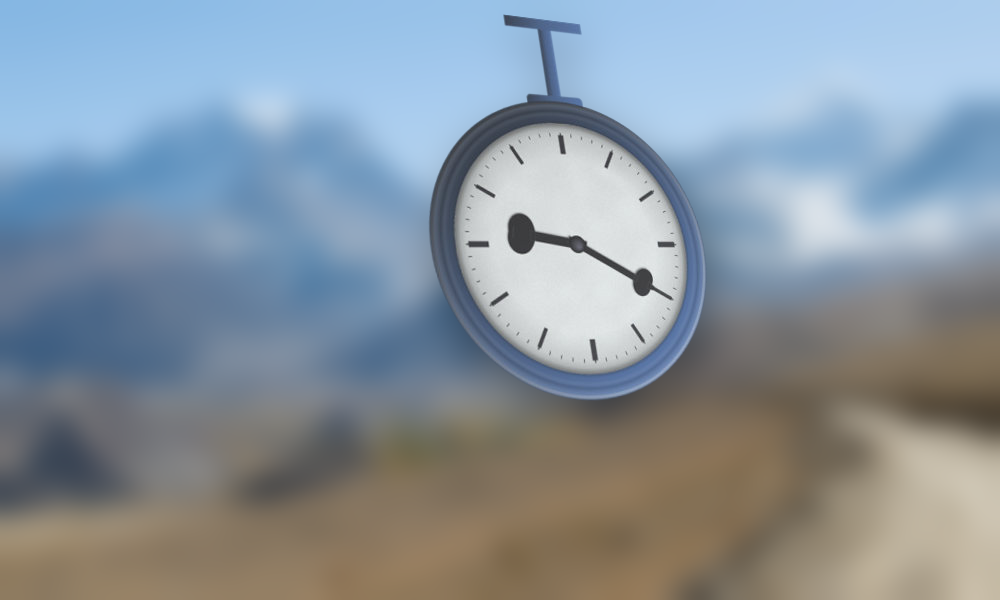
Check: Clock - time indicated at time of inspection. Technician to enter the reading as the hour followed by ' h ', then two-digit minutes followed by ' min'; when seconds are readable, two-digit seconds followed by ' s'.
9 h 20 min
